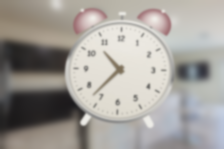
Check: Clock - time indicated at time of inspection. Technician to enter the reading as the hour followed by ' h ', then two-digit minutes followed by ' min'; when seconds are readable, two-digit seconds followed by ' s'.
10 h 37 min
